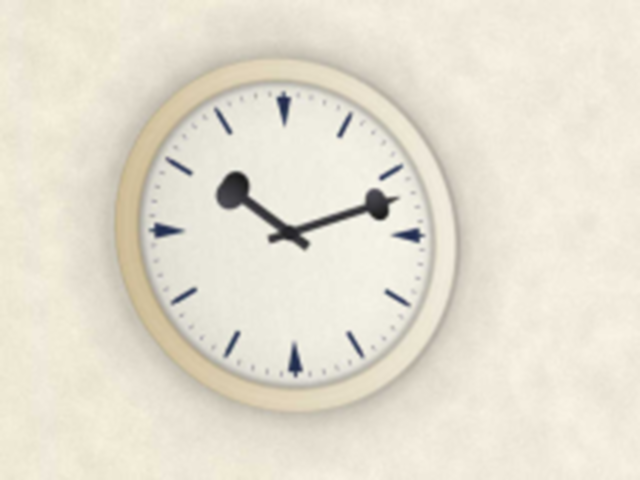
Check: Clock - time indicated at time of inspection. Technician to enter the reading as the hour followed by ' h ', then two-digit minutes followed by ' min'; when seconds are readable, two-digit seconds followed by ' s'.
10 h 12 min
